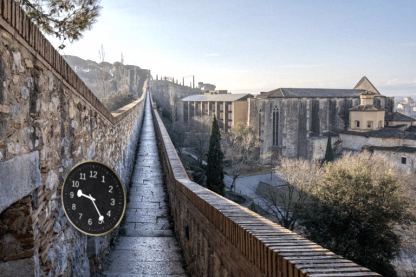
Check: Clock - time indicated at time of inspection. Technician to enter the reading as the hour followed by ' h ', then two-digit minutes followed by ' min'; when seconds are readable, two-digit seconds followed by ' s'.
9 h 24 min
